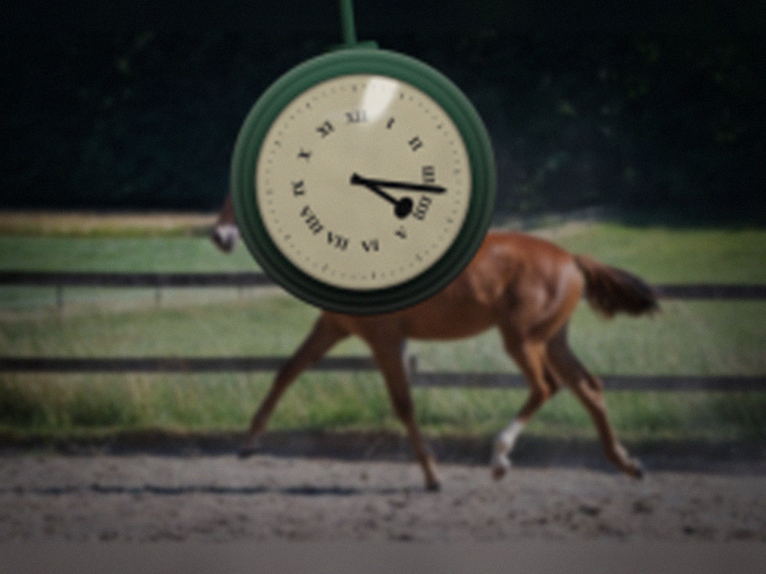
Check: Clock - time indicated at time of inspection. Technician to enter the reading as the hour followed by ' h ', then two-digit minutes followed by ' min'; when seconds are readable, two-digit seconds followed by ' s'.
4 h 17 min
